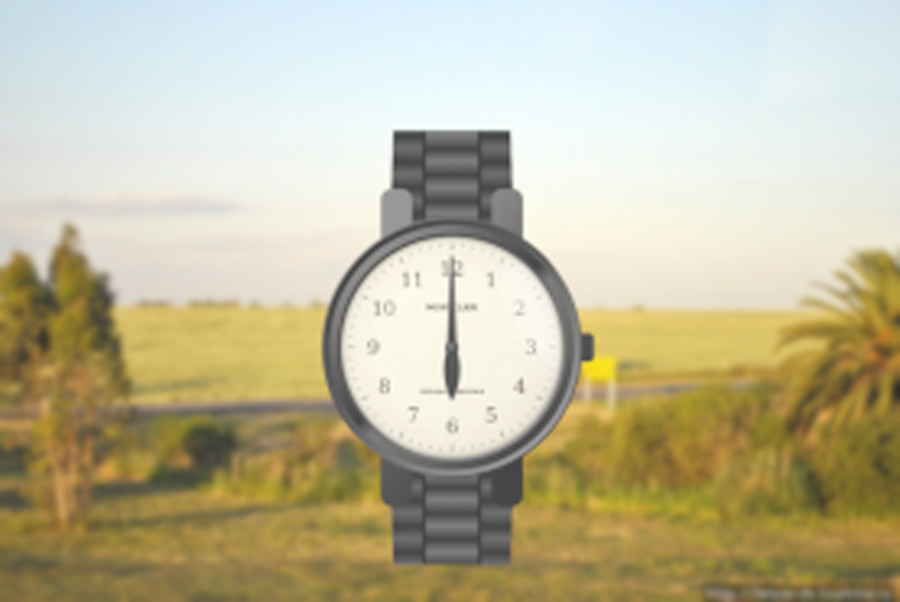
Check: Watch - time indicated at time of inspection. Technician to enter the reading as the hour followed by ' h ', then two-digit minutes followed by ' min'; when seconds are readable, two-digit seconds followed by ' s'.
6 h 00 min
